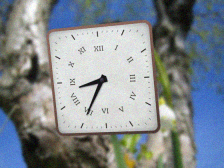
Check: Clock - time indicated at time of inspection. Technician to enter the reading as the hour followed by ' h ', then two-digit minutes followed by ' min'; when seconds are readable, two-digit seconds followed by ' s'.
8 h 35 min
